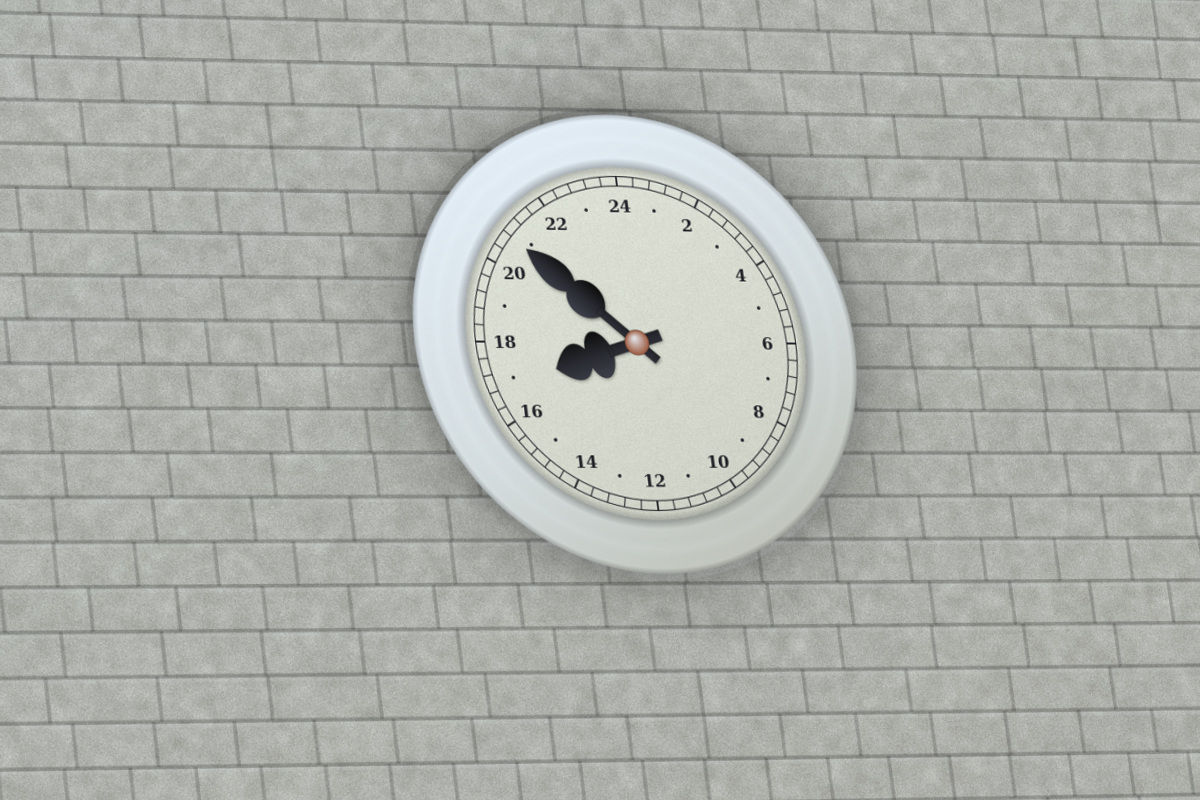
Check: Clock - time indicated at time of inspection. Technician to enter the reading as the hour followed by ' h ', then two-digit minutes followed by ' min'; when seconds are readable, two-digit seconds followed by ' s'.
16 h 52 min
